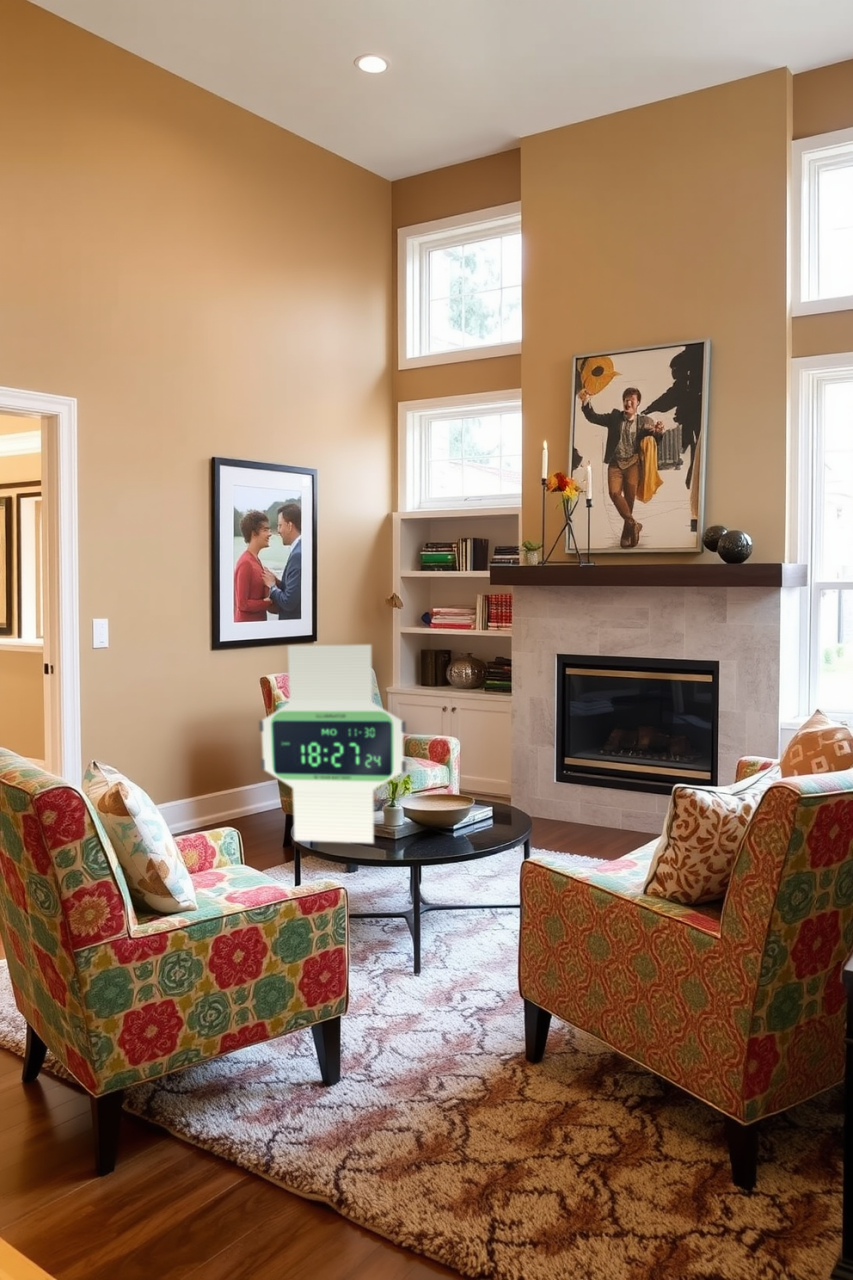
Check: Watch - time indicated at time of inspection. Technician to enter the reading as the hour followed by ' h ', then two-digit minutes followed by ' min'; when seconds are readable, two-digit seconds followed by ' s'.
18 h 27 min 24 s
